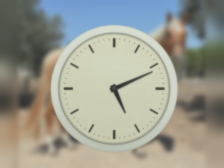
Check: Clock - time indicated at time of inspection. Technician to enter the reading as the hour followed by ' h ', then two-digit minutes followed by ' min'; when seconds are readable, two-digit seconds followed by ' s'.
5 h 11 min
